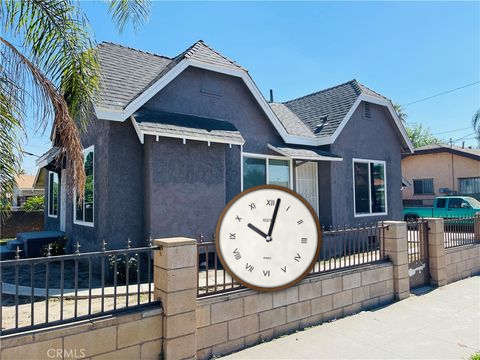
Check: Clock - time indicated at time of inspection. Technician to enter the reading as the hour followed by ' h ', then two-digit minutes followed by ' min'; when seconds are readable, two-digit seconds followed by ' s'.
10 h 02 min
